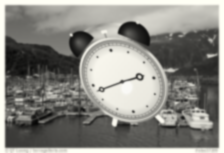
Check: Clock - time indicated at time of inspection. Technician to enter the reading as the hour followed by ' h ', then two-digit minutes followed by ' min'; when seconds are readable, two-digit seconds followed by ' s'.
2 h 43 min
